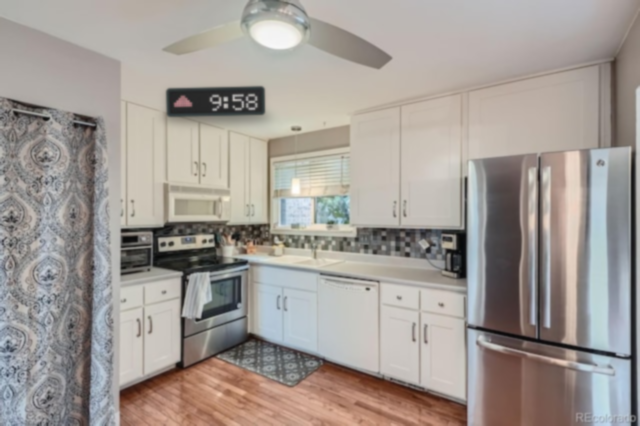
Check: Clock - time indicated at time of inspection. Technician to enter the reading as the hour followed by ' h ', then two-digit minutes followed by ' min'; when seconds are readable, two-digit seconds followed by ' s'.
9 h 58 min
